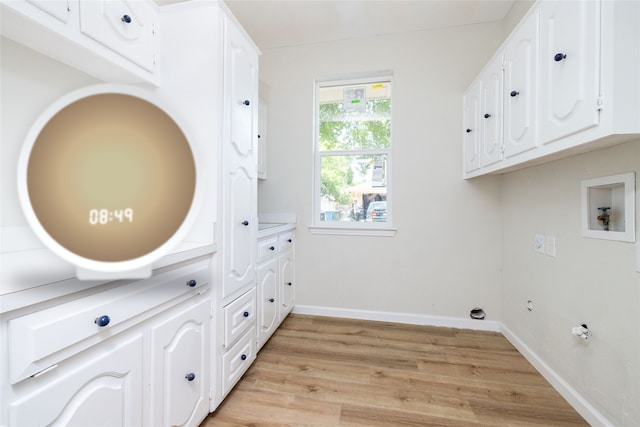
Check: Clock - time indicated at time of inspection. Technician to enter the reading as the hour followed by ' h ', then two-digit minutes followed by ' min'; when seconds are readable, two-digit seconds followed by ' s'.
8 h 49 min
